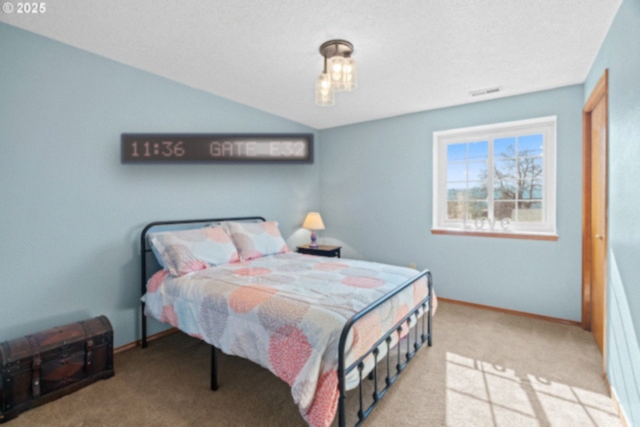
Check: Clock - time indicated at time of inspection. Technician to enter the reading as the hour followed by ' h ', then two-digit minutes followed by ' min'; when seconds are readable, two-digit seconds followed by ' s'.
11 h 36 min
